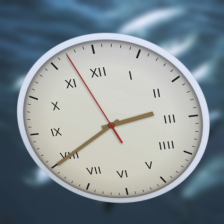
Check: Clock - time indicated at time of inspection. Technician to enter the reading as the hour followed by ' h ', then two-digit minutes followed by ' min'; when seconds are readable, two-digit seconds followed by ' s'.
2 h 39 min 57 s
